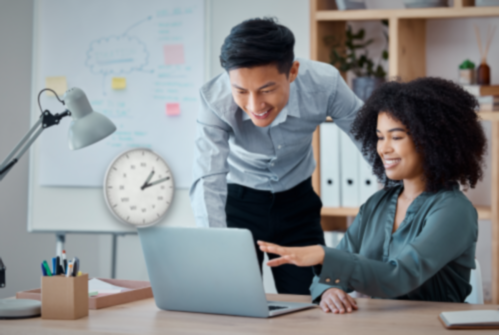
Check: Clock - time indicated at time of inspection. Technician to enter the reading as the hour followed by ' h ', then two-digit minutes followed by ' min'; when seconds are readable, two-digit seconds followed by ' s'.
1 h 12 min
